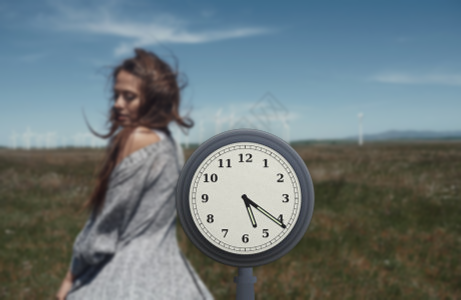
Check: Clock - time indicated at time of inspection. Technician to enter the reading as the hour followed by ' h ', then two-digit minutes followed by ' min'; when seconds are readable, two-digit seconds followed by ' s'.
5 h 21 min
